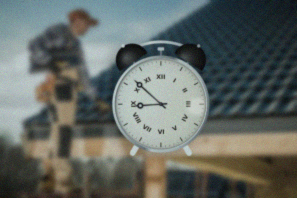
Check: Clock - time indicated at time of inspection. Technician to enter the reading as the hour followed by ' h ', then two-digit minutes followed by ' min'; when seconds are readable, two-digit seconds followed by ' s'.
8 h 52 min
